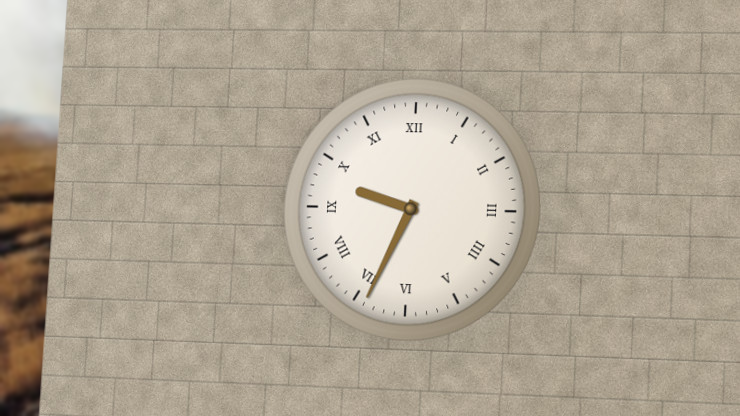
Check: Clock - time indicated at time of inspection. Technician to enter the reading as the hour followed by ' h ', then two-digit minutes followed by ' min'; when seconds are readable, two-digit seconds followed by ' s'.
9 h 34 min
